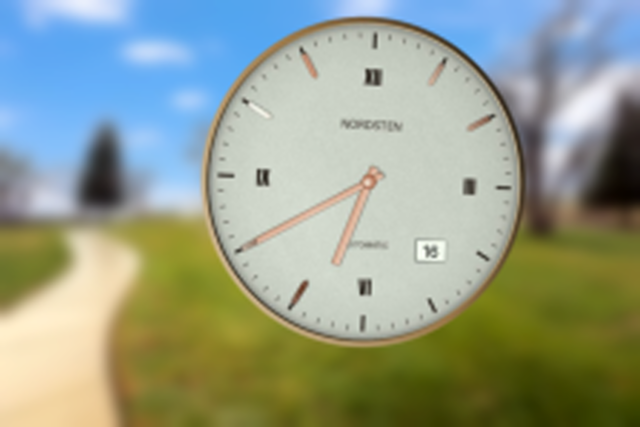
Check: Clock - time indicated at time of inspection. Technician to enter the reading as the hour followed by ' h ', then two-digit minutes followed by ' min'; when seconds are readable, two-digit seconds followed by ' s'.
6 h 40 min
